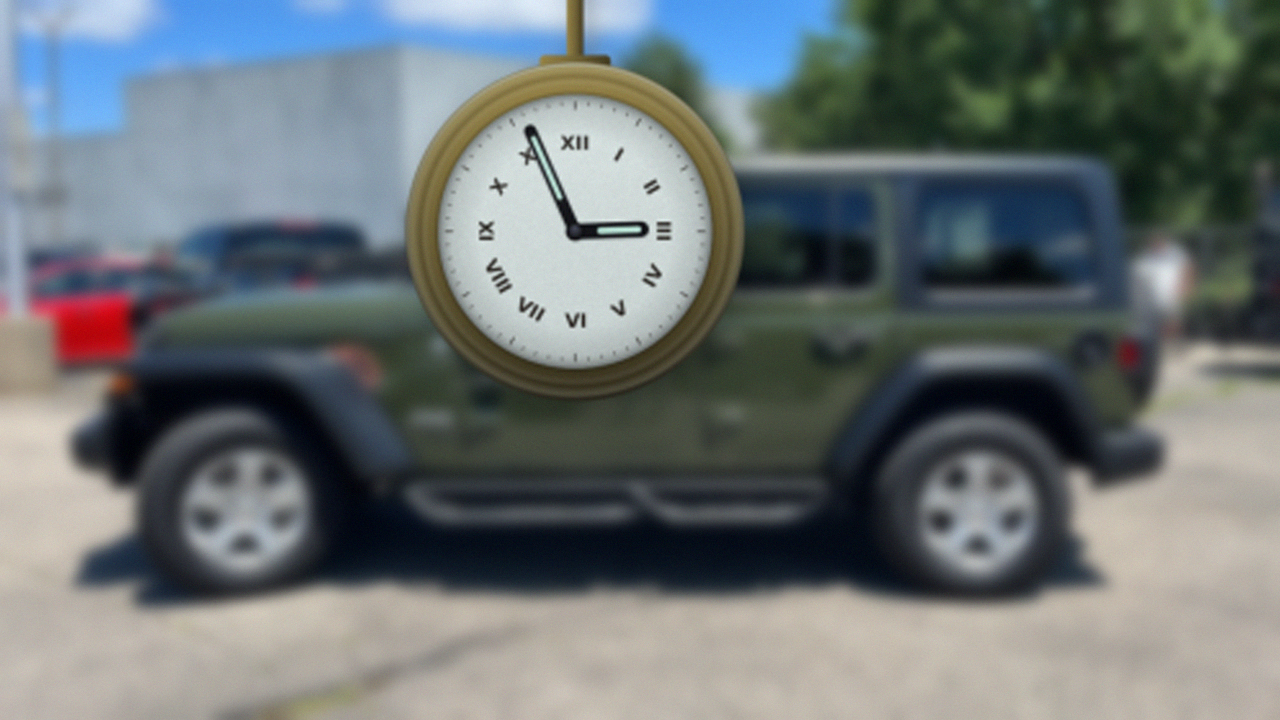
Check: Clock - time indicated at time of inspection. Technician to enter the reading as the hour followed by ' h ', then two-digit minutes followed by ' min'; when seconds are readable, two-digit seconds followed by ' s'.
2 h 56 min
